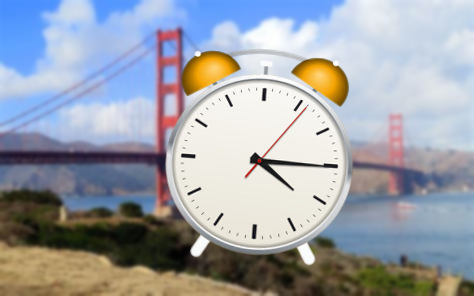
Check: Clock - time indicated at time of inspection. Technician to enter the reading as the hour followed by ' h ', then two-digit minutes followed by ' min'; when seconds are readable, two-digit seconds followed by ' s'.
4 h 15 min 06 s
